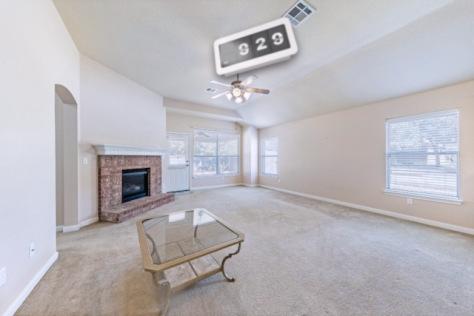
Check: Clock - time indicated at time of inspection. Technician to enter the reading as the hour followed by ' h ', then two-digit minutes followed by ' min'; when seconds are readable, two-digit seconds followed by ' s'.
9 h 29 min
